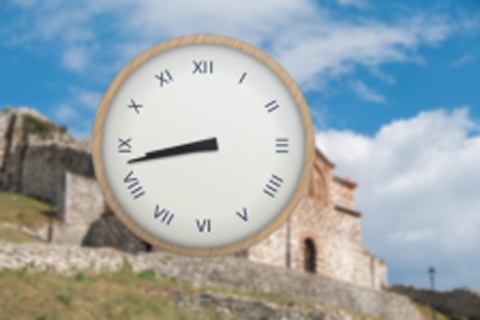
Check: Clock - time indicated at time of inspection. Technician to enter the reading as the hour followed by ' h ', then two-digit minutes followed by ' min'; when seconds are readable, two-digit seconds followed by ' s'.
8 h 43 min
